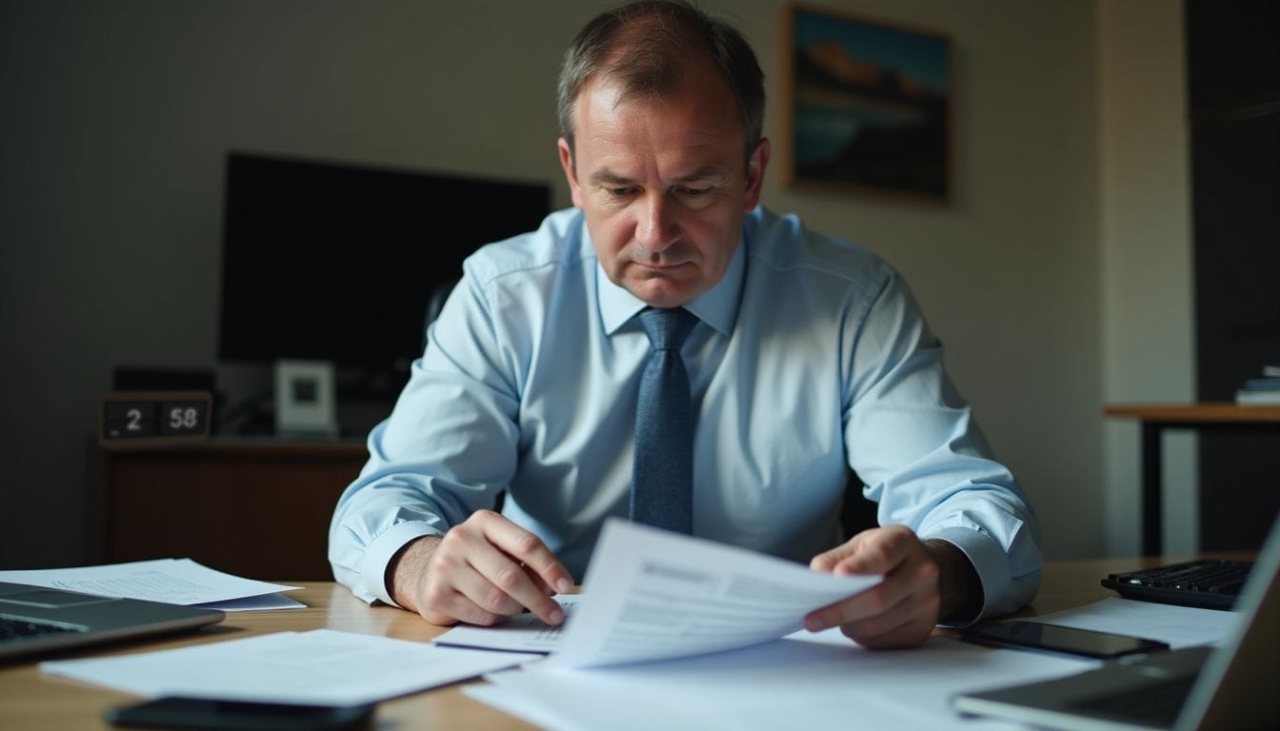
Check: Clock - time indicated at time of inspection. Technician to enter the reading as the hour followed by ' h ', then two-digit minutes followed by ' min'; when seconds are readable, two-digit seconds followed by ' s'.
2 h 58 min
